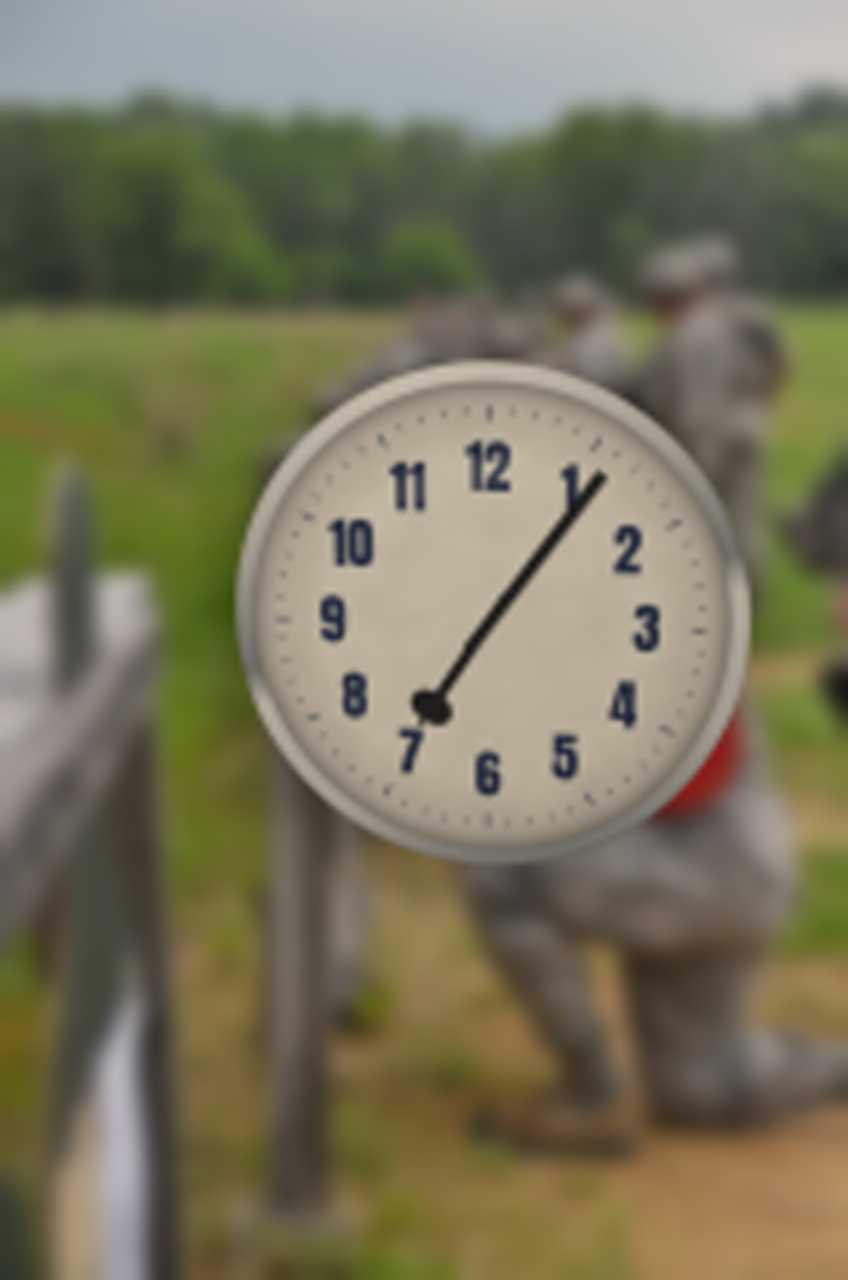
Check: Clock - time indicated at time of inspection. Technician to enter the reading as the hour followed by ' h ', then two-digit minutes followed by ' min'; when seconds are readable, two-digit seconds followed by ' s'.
7 h 06 min
